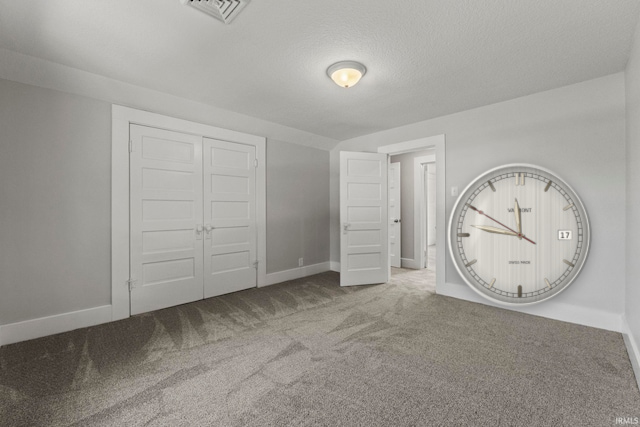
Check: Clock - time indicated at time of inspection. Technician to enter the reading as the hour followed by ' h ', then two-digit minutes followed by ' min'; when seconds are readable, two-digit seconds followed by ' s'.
11 h 46 min 50 s
